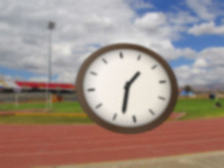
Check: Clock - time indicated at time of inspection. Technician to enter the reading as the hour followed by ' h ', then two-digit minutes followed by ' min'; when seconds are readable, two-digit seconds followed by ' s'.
1 h 33 min
